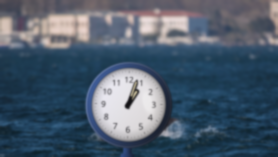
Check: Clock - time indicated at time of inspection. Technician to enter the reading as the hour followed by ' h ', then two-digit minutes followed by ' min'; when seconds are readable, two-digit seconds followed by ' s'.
1 h 03 min
